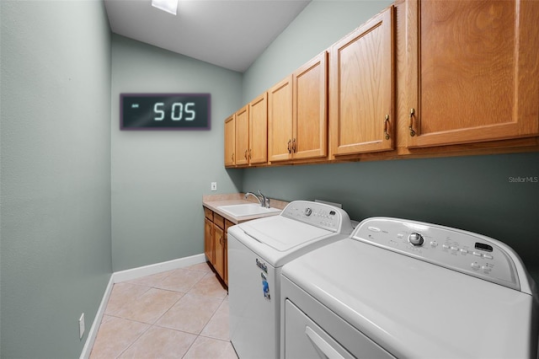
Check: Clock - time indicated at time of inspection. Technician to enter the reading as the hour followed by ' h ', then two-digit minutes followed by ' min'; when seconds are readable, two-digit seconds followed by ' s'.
5 h 05 min
